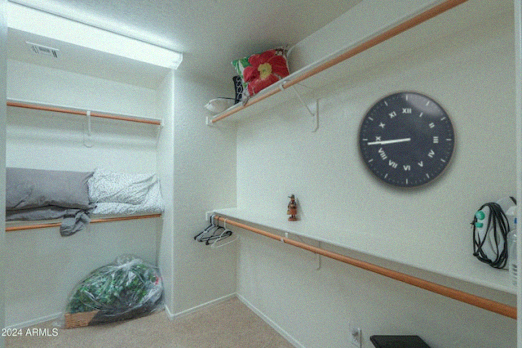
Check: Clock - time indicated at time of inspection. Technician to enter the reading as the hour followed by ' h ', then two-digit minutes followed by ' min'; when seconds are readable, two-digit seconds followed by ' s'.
8 h 44 min
